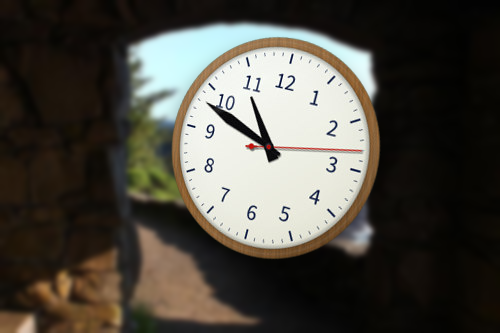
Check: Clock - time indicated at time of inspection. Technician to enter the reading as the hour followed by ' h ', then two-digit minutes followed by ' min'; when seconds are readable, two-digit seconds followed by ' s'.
10 h 48 min 13 s
